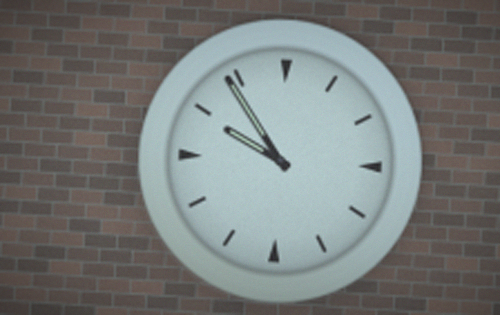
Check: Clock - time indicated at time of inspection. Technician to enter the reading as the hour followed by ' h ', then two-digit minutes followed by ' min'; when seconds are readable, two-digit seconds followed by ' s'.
9 h 54 min
